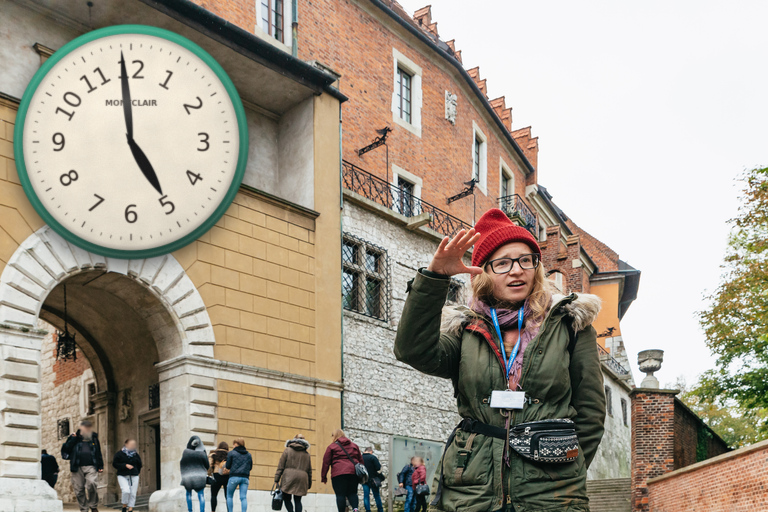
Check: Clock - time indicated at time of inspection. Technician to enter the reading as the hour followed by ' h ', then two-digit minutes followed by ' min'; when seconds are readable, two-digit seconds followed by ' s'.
4 h 59 min
